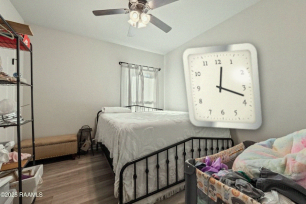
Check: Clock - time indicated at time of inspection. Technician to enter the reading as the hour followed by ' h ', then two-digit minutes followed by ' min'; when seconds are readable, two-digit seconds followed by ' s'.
12 h 18 min
